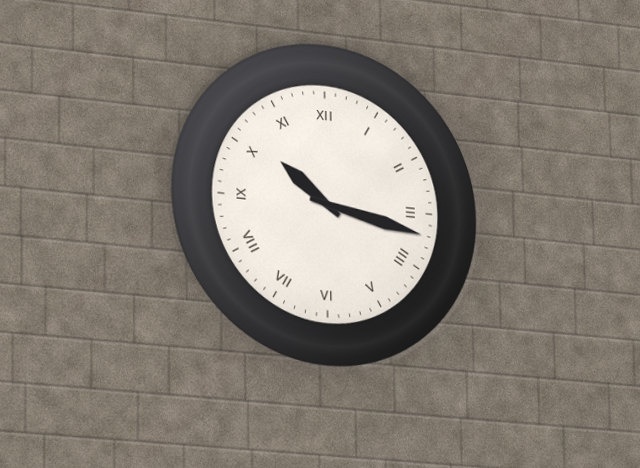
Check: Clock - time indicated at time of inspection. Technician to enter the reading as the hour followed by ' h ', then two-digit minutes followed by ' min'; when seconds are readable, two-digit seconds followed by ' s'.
10 h 17 min
